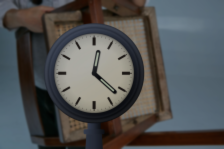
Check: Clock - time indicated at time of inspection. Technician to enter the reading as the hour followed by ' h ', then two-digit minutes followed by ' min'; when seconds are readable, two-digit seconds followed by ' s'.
12 h 22 min
